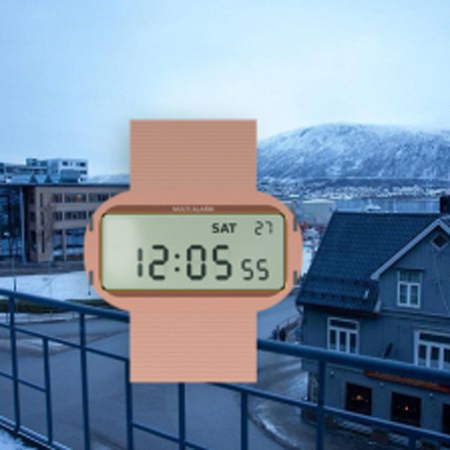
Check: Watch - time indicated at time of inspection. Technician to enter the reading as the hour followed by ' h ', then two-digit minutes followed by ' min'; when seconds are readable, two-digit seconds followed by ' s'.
12 h 05 min 55 s
